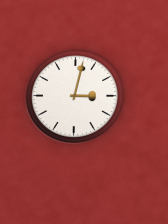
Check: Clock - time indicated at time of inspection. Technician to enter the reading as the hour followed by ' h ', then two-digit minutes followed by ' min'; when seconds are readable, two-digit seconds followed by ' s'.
3 h 02 min
